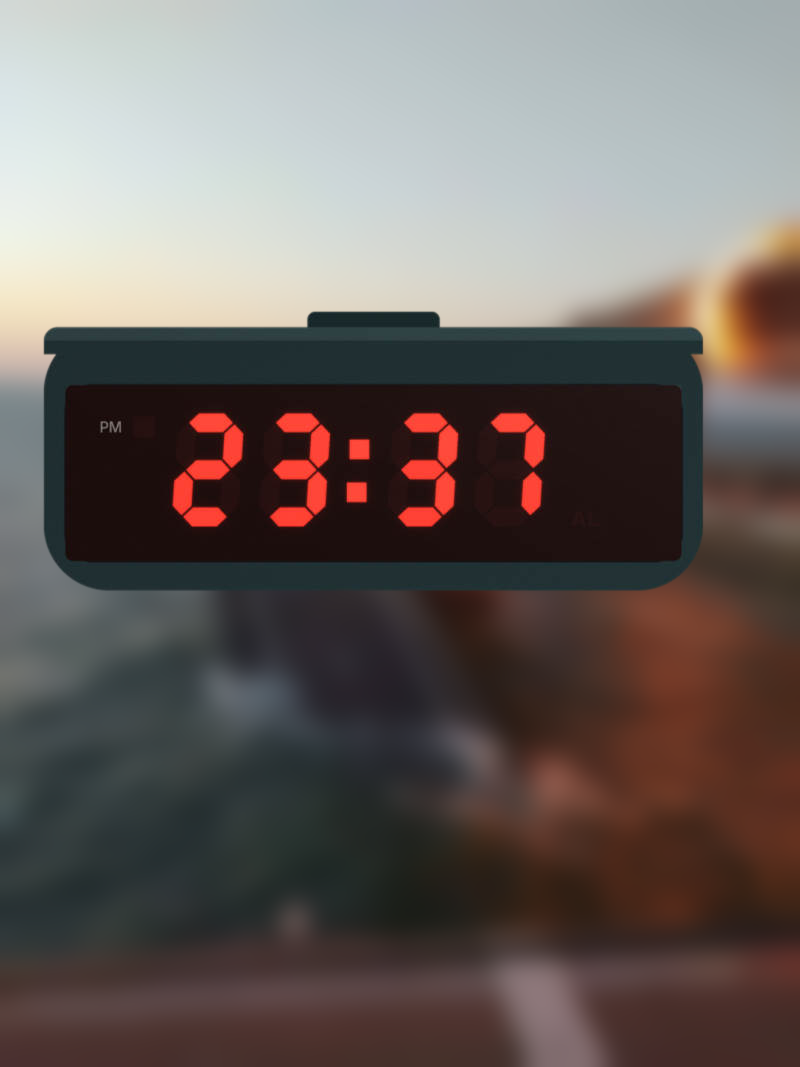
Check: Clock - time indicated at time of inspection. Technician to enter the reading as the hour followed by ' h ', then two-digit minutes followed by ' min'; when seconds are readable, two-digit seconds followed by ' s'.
23 h 37 min
